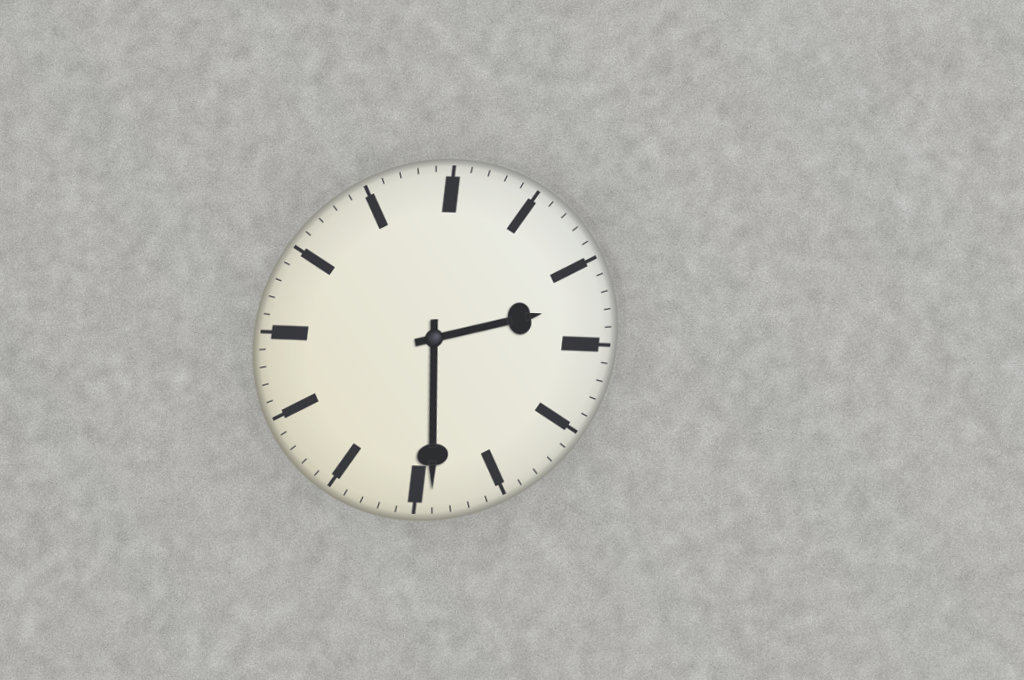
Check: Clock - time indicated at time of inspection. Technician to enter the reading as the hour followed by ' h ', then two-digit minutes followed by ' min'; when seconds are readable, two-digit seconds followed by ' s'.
2 h 29 min
